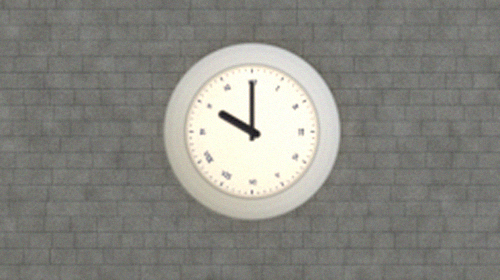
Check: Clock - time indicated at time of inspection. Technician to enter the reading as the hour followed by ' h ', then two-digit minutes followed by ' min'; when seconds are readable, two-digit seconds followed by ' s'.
10 h 00 min
